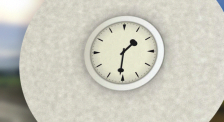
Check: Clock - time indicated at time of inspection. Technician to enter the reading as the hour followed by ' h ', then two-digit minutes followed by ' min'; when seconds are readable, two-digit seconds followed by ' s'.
1 h 31 min
